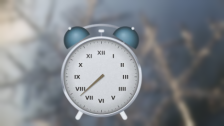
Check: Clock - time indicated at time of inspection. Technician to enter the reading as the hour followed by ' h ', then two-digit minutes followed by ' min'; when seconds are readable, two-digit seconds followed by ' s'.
7 h 38 min
